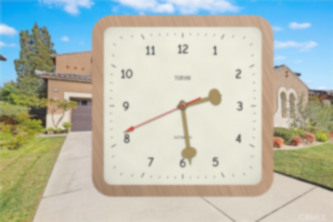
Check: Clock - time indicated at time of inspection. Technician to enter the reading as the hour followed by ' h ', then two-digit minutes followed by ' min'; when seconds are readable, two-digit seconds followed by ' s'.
2 h 28 min 41 s
